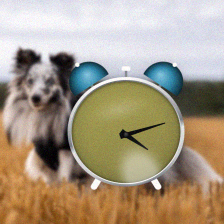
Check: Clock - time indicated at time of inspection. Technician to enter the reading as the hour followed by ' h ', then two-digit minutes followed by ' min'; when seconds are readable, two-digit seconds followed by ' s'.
4 h 12 min
